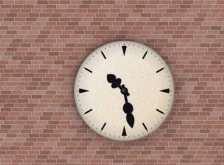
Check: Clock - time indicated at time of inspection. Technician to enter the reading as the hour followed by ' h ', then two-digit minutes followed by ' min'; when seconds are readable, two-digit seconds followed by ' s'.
10 h 28 min
